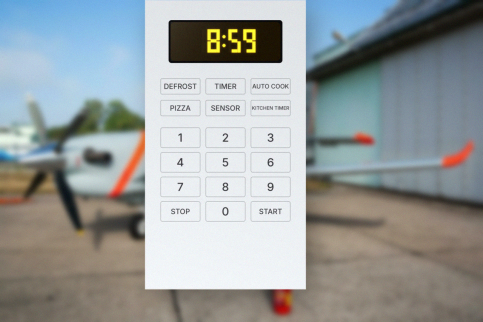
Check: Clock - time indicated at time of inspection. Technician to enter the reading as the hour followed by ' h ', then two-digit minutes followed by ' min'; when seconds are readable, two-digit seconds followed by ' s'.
8 h 59 min
